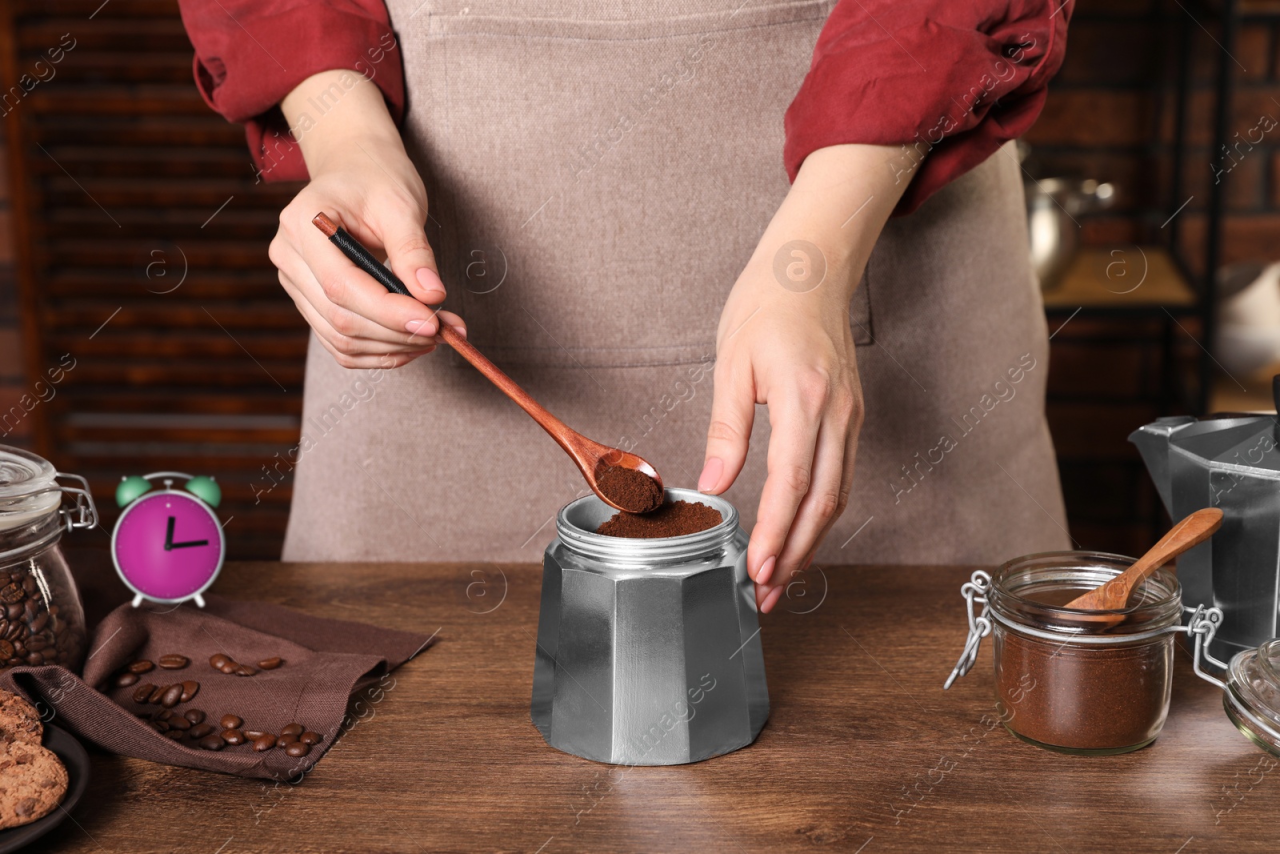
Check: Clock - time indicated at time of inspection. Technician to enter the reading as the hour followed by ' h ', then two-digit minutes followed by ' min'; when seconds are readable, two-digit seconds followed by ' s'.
12 h 14 min
